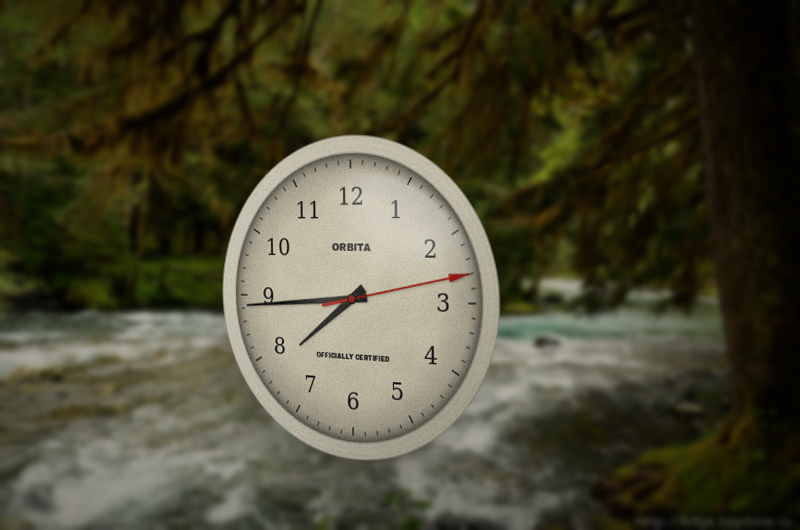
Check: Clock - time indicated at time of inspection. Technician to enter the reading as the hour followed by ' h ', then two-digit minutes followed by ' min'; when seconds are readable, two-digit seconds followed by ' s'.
7 h 44 min 13 s
